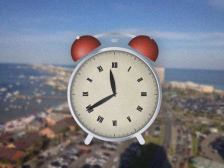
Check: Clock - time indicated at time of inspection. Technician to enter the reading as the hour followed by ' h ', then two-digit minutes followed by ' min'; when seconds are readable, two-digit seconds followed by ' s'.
11 h 40 min
